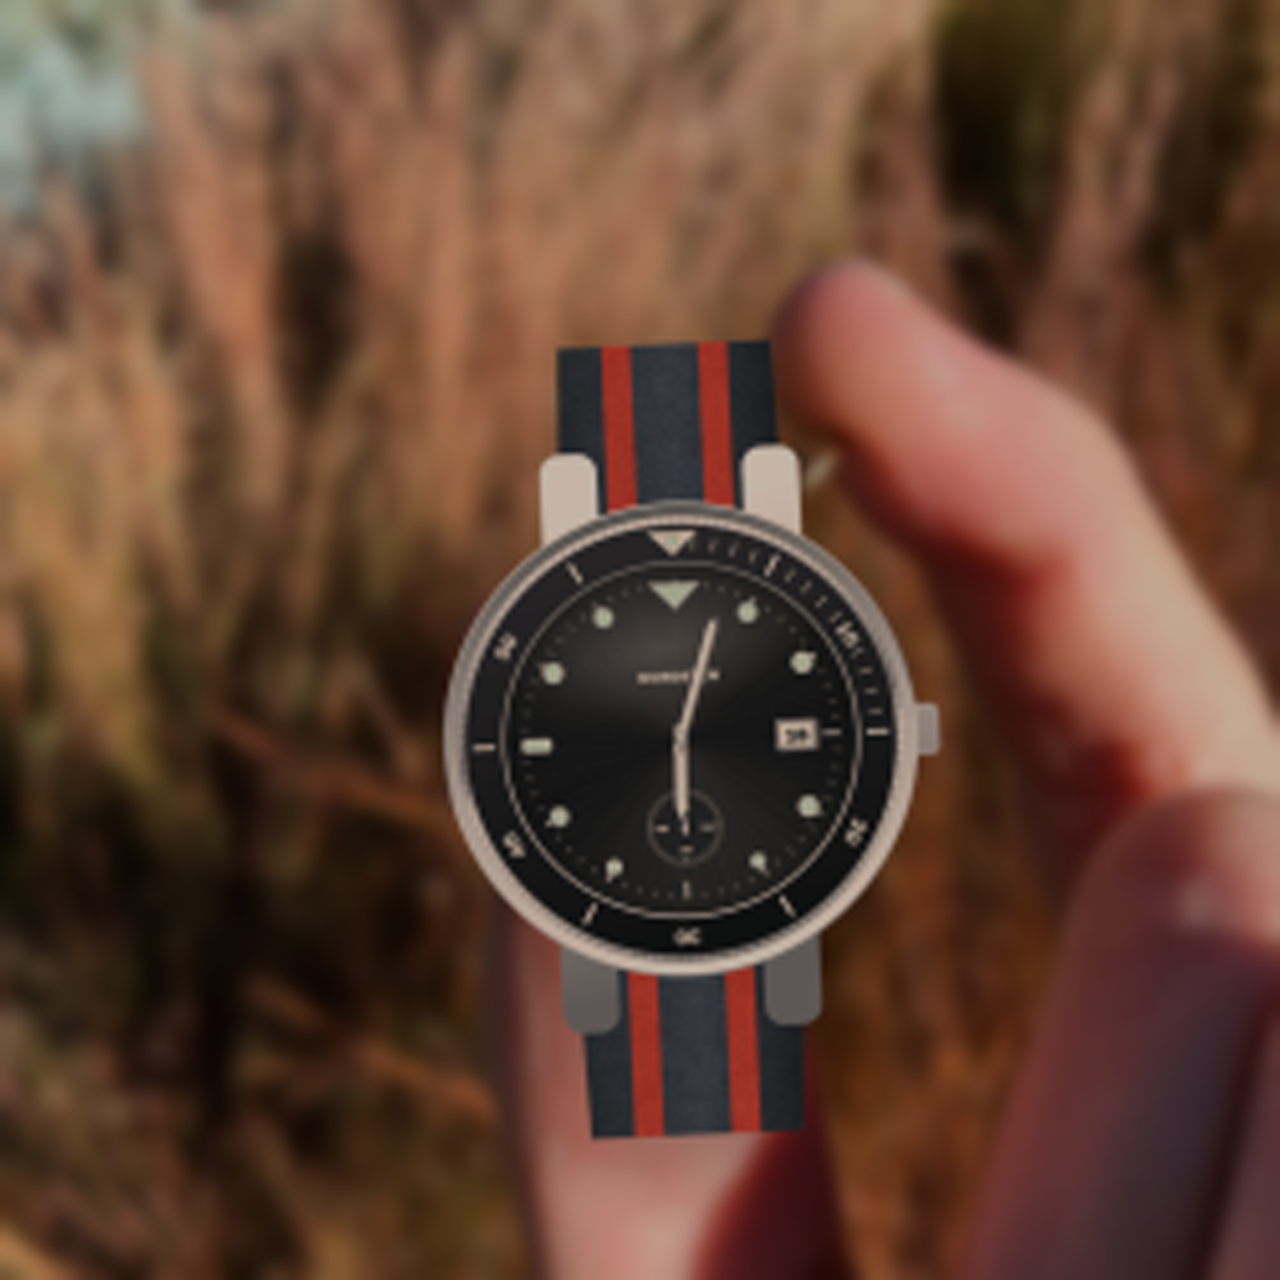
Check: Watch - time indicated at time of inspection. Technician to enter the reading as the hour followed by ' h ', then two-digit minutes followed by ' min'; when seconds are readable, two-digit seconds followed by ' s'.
6 h 03 min
